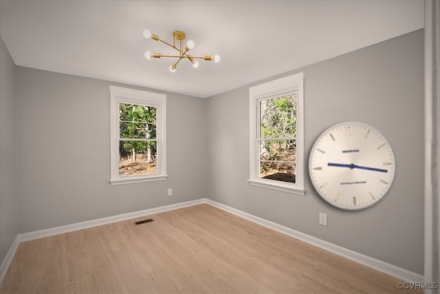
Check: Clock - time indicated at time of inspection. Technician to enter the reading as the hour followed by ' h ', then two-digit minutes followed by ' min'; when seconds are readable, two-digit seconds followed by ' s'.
9 h 17 min
